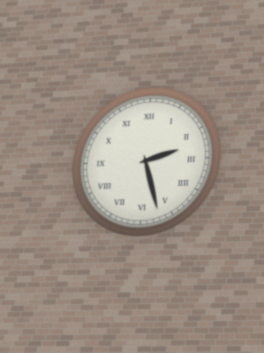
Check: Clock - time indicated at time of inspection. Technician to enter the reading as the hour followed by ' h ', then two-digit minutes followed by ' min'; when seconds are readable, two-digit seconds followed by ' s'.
2 h 27 min
